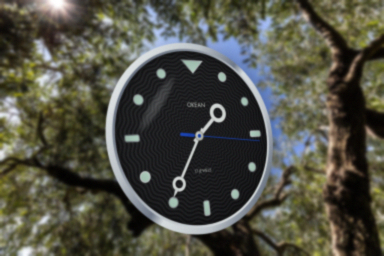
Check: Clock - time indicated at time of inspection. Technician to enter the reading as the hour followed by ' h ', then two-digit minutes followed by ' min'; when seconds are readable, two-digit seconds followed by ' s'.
1 h 35 min 16 s
